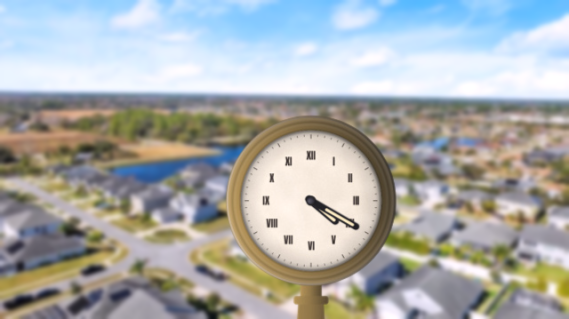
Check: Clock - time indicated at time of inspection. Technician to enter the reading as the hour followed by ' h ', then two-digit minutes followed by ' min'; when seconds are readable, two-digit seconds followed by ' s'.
4 h 20 min
